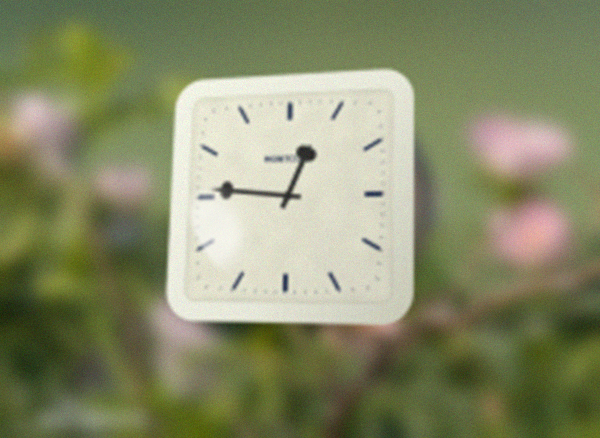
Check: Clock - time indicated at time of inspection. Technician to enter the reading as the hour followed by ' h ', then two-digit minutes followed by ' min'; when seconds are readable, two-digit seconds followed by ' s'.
12 h 46 min
